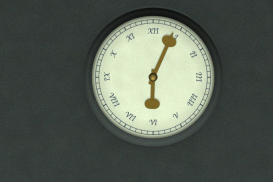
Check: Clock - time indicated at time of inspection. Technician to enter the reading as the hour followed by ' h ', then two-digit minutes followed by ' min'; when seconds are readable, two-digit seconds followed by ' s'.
6 h 04 min
